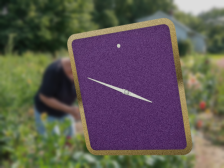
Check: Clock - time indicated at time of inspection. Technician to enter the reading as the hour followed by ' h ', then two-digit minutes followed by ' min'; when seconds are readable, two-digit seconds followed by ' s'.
3 h 49 min
